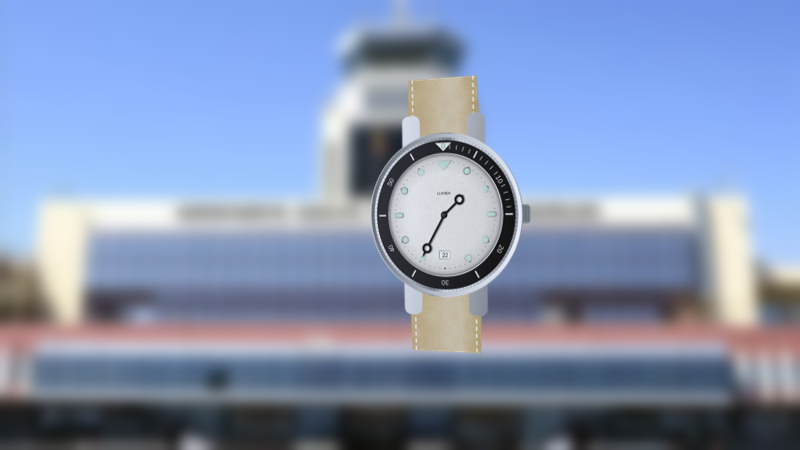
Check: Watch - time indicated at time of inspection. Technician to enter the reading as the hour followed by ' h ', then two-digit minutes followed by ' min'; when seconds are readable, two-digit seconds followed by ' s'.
1 h 35 min
